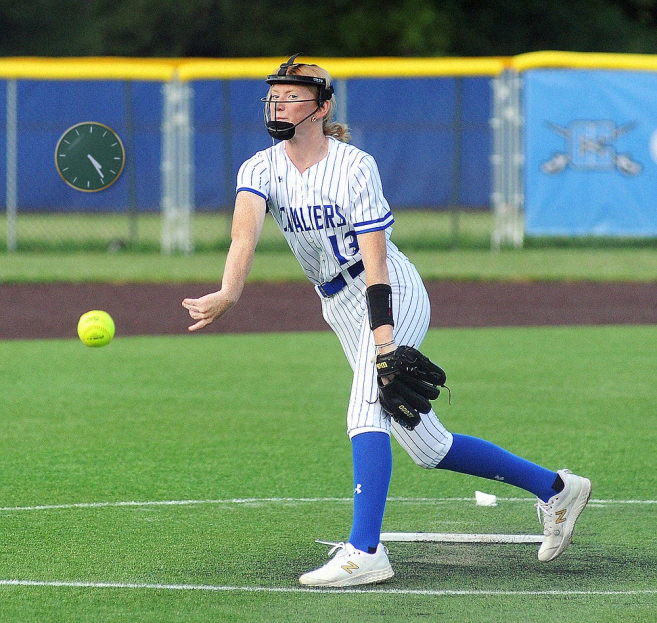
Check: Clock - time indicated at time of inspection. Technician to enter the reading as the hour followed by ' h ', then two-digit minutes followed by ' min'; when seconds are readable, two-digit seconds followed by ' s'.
4 h 24 min
